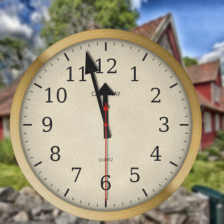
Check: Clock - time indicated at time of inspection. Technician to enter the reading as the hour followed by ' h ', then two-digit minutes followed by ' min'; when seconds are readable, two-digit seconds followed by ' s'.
11 h 57 min 30 s
